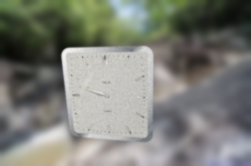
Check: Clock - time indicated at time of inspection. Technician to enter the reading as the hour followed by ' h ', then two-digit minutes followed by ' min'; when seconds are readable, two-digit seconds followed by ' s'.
9 h 48 min
